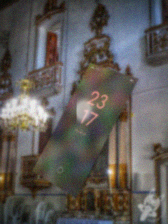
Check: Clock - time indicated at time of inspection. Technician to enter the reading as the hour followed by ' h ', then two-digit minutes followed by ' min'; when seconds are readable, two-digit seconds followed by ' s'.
23 h 17 min
